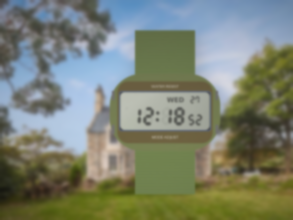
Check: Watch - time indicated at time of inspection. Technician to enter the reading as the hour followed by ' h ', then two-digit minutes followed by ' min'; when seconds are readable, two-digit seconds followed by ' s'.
12 h 18 min 52 s
